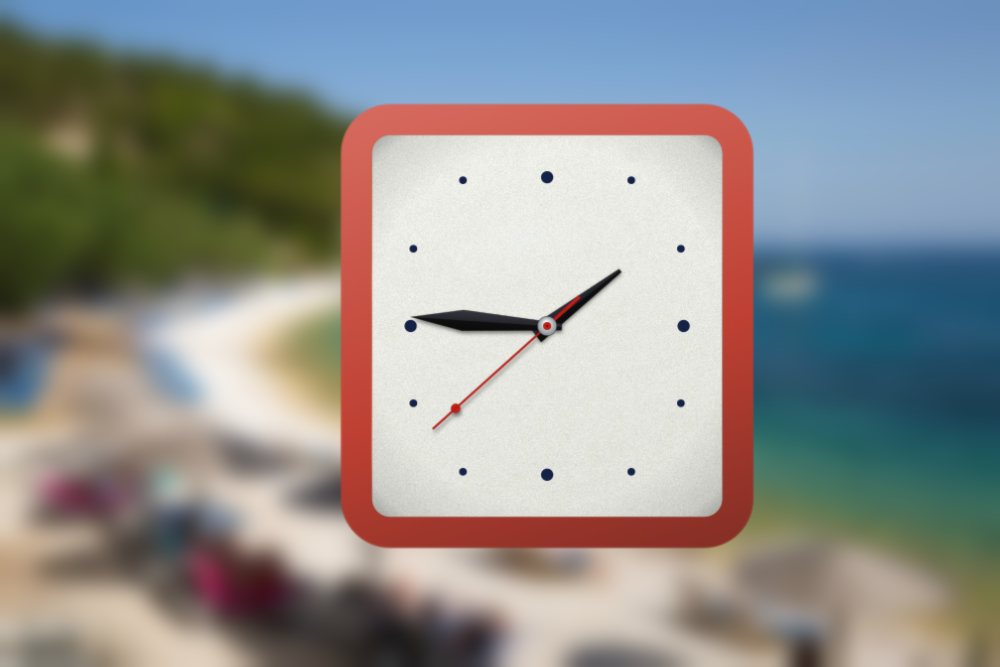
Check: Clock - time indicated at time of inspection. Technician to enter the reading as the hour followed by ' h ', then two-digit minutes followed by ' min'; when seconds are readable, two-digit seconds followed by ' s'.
1 h 45 min 38 s
